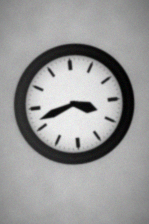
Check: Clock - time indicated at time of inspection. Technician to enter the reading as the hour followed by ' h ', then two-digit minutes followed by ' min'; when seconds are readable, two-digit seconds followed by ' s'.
3 h 42 min
